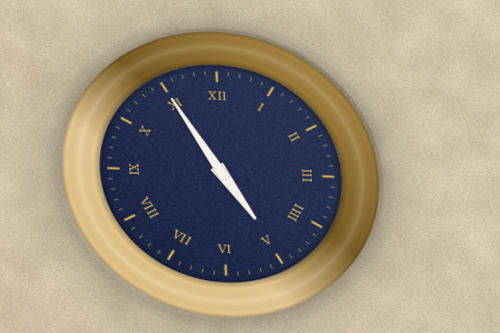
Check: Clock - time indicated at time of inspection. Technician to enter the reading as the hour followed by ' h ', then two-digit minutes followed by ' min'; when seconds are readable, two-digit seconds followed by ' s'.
4 h 55 min
